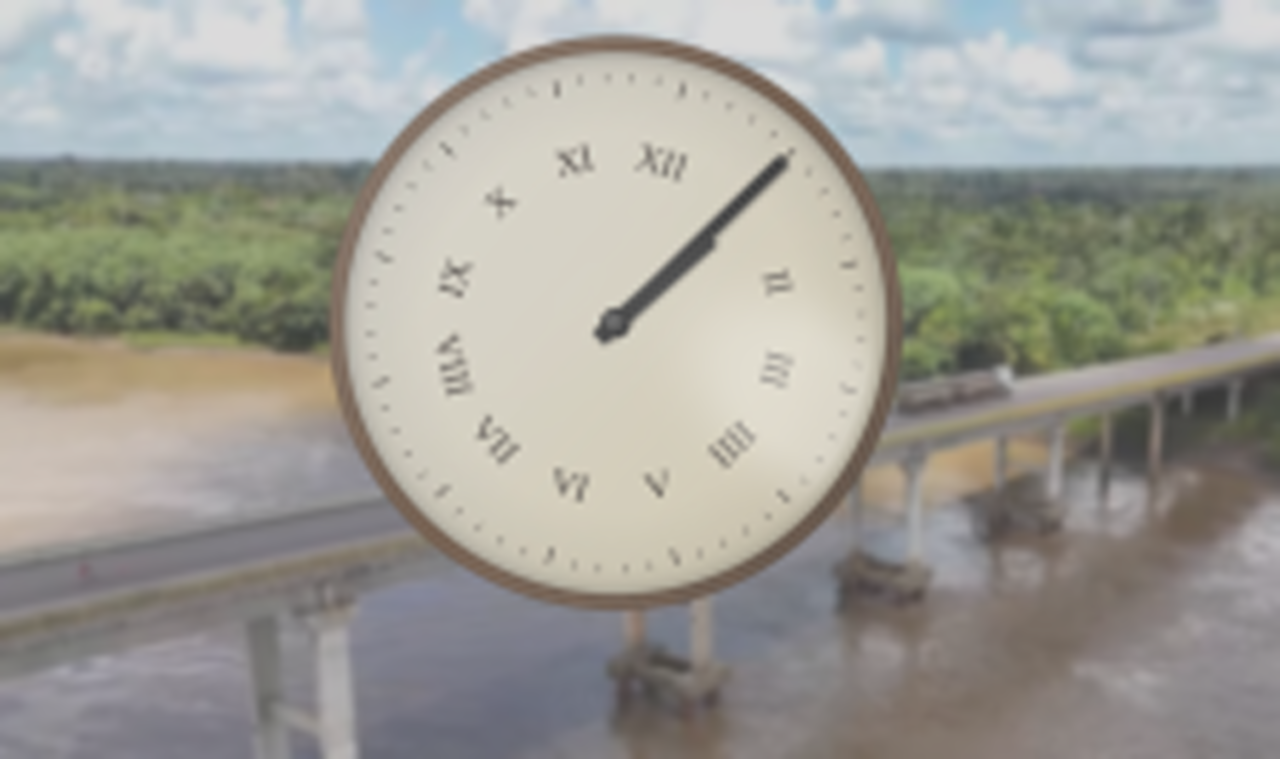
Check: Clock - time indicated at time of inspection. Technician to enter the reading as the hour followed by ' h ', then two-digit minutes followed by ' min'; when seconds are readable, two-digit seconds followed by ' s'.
1 h 05 min
